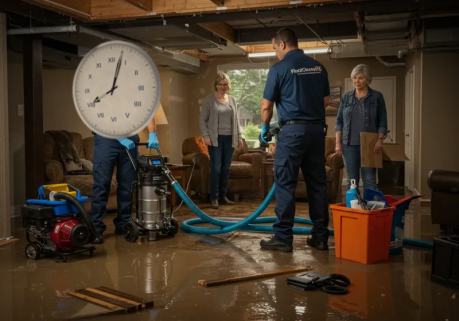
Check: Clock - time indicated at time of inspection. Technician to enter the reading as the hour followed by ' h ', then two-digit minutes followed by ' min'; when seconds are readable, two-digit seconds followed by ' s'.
8 h 03 min
